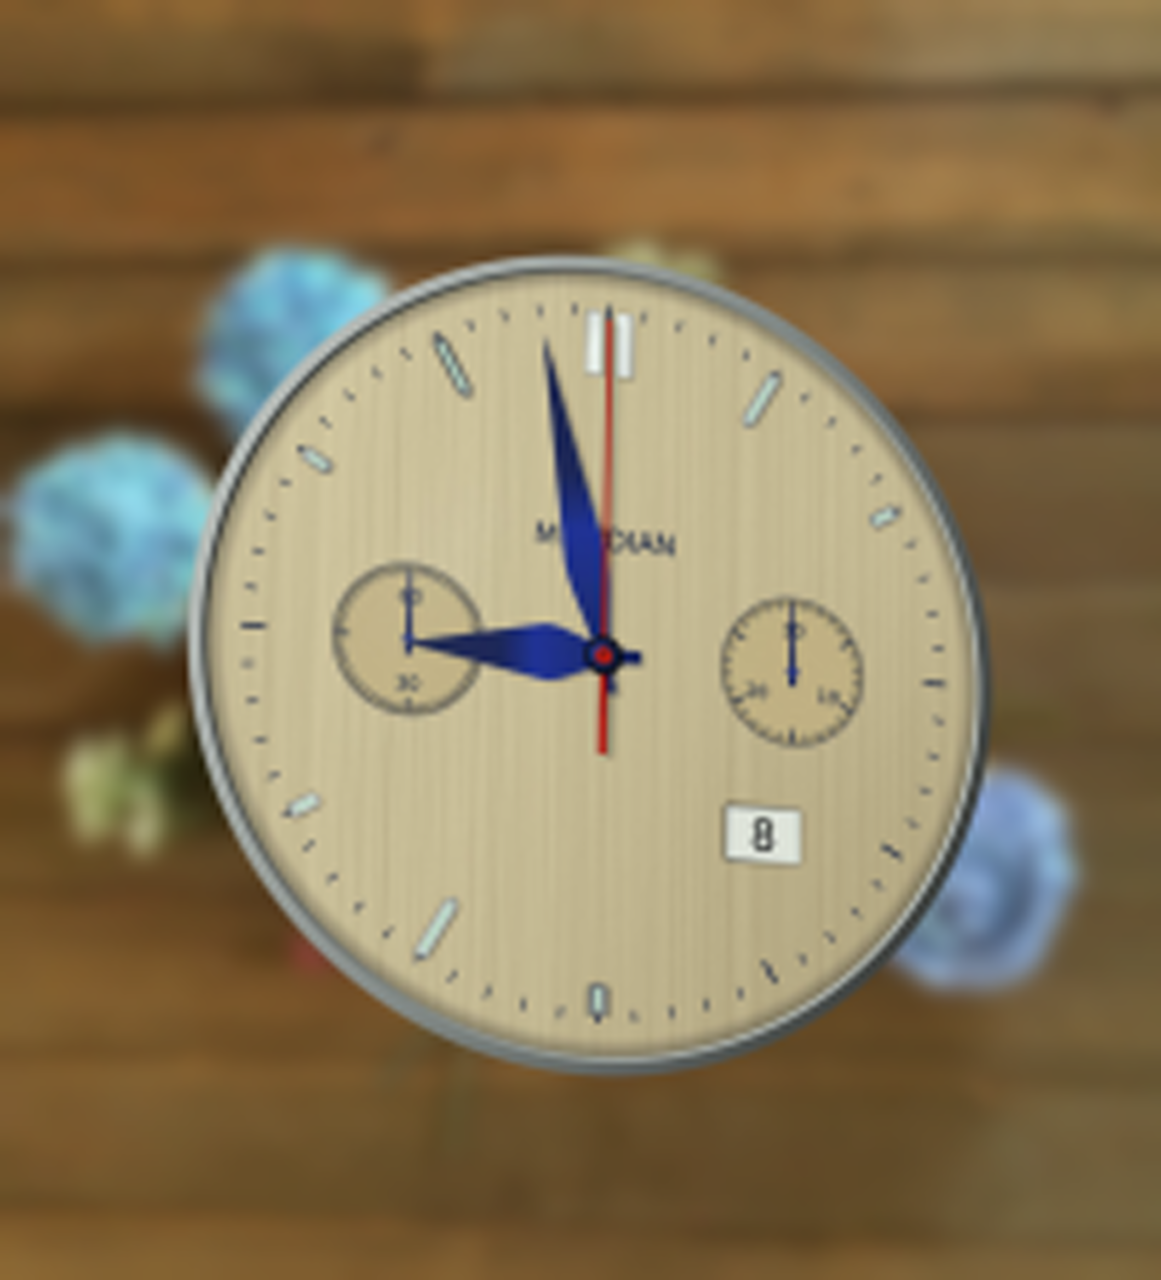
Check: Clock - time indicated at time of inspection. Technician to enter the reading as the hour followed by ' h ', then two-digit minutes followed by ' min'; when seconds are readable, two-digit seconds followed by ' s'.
8 h 58 min
